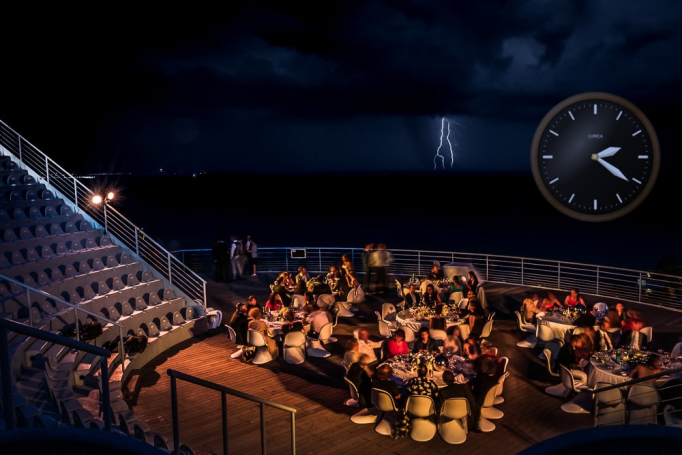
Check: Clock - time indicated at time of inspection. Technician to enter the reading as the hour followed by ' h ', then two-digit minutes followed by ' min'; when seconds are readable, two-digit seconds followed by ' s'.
2 h 21 min
